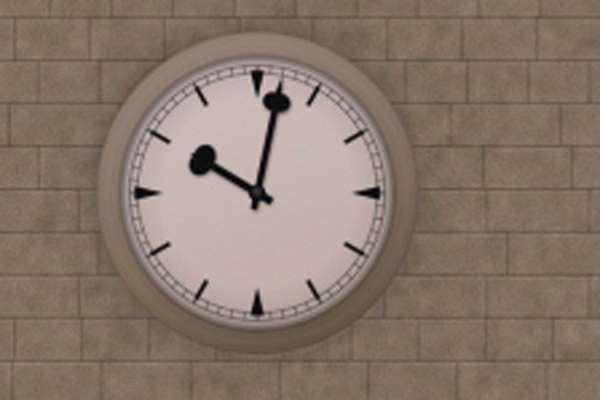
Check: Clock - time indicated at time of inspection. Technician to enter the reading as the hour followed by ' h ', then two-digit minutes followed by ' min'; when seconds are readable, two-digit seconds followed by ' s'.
10 h 02 min
